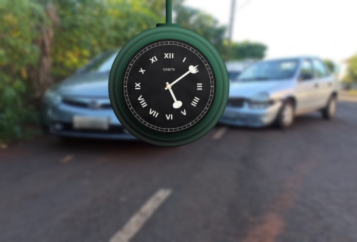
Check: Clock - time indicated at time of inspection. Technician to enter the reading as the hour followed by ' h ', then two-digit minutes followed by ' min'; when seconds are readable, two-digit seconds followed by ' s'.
5 h 09 min
